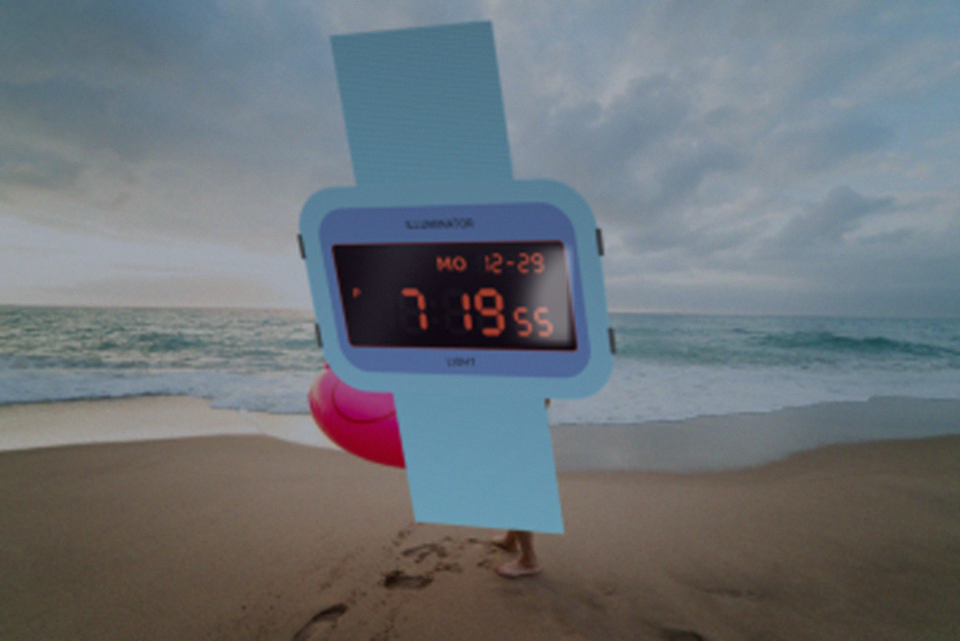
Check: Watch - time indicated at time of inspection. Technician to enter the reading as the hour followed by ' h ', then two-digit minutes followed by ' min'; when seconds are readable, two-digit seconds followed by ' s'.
7 h 19 min 55 s
